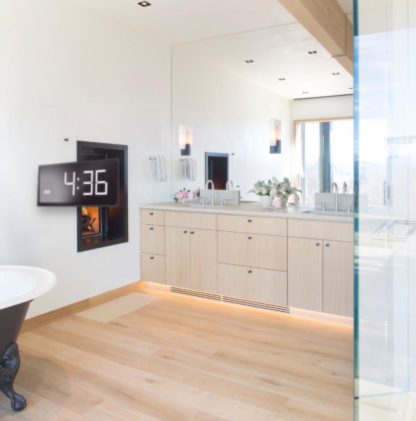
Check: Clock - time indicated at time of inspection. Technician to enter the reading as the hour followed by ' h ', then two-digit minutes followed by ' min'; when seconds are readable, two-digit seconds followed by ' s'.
4 h 36 min
